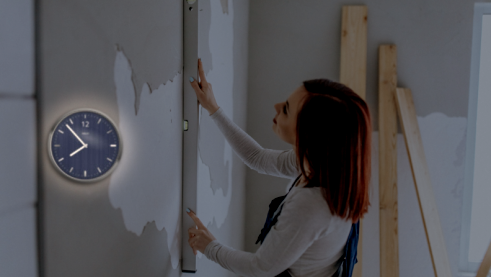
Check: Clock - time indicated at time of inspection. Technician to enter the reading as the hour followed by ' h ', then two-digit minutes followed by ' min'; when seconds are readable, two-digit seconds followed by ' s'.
7 h 53 min
